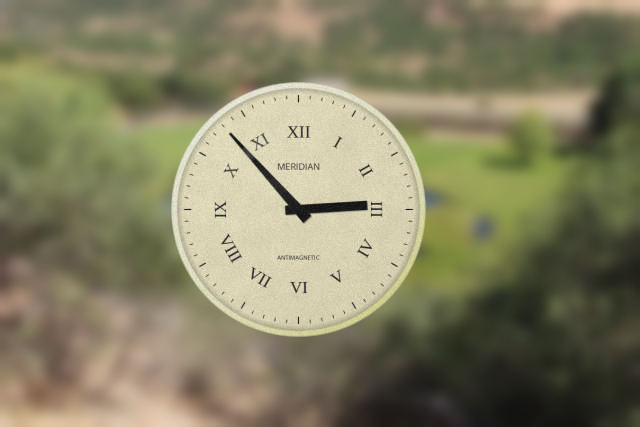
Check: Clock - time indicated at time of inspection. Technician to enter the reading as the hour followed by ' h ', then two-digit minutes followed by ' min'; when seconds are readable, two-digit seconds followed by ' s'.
2 h 53 min
